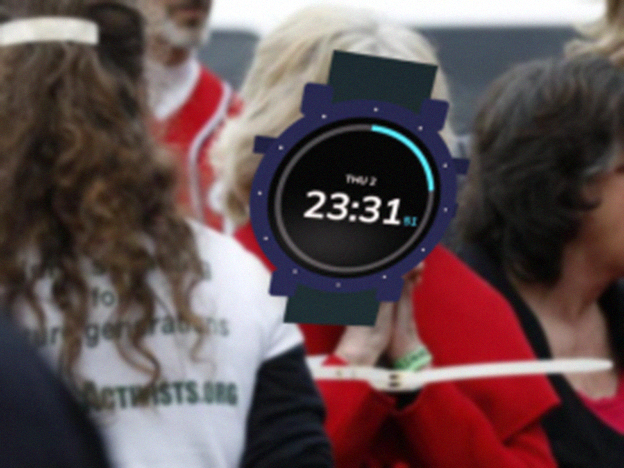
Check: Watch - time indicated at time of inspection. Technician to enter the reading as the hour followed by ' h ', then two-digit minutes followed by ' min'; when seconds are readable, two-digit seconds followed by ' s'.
23 h 31 min
